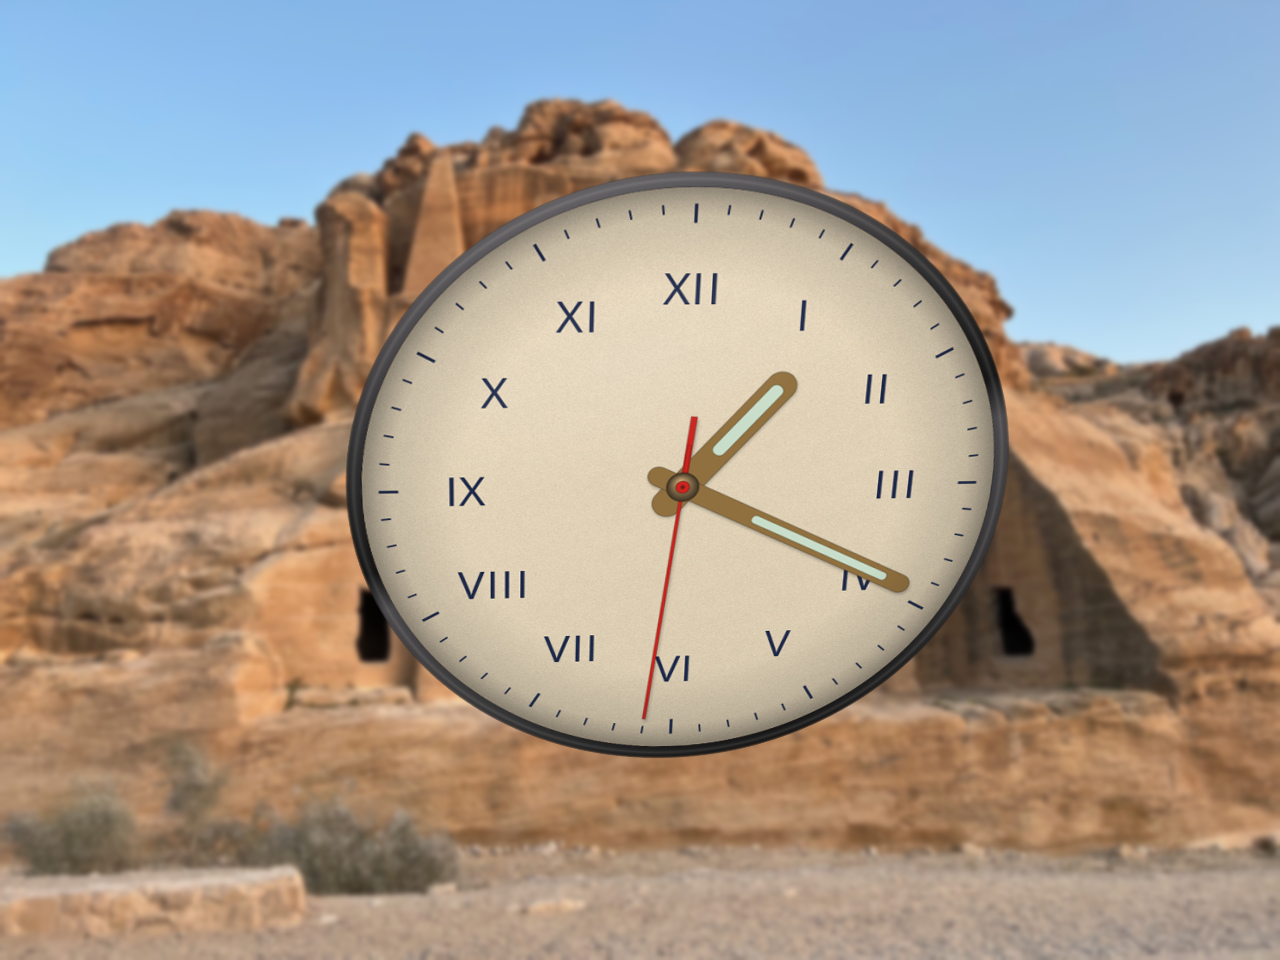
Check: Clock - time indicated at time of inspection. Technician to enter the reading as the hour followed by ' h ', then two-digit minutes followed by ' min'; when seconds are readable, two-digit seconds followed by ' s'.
1 h 19 min 31 s
